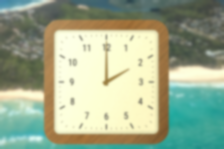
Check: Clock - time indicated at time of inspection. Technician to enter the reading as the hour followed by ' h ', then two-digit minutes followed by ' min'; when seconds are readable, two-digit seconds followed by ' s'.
2 h 00 min
